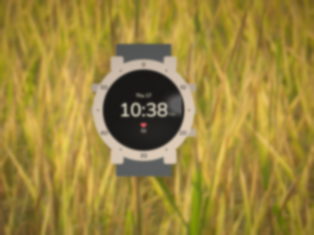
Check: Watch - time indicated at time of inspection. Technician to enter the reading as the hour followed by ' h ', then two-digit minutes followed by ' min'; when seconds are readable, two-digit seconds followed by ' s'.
10 h 38 min
